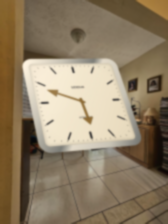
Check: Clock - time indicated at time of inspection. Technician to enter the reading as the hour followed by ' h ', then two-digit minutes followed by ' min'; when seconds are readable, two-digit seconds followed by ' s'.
5 h 49 min
